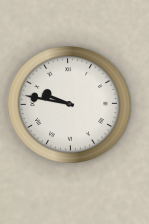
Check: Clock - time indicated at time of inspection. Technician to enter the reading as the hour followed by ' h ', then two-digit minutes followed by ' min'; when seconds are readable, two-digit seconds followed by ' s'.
9 h 47 min
